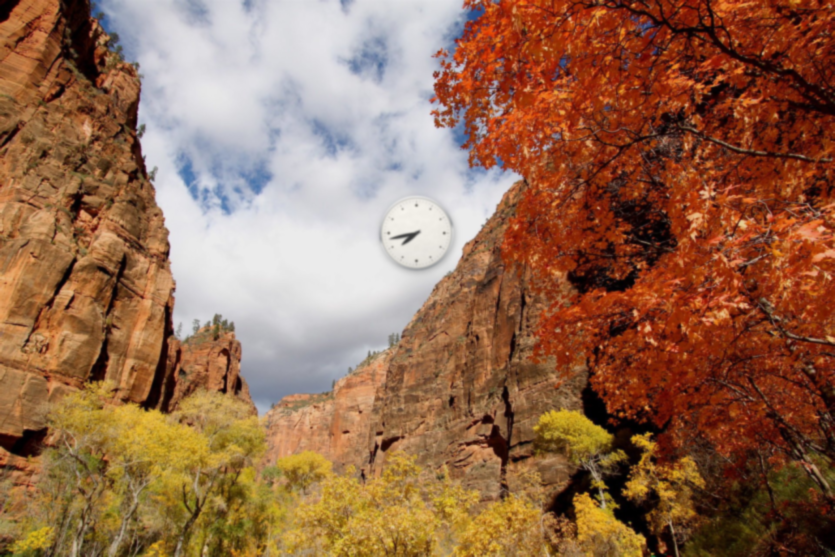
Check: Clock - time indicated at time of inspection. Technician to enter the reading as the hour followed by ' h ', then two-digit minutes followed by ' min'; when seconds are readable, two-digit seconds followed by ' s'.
7 h 43 min
